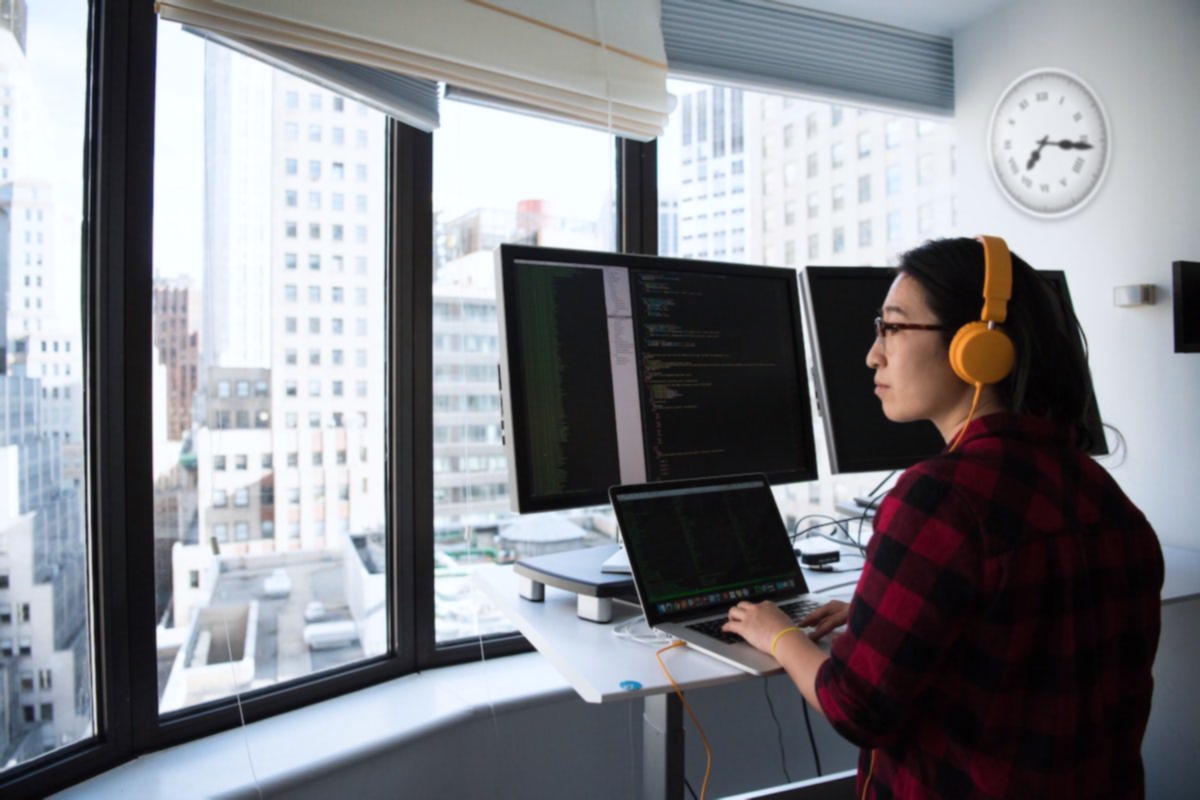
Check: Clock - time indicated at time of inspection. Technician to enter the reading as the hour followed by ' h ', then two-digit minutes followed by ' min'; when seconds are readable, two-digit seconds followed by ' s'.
7 h 16 min
